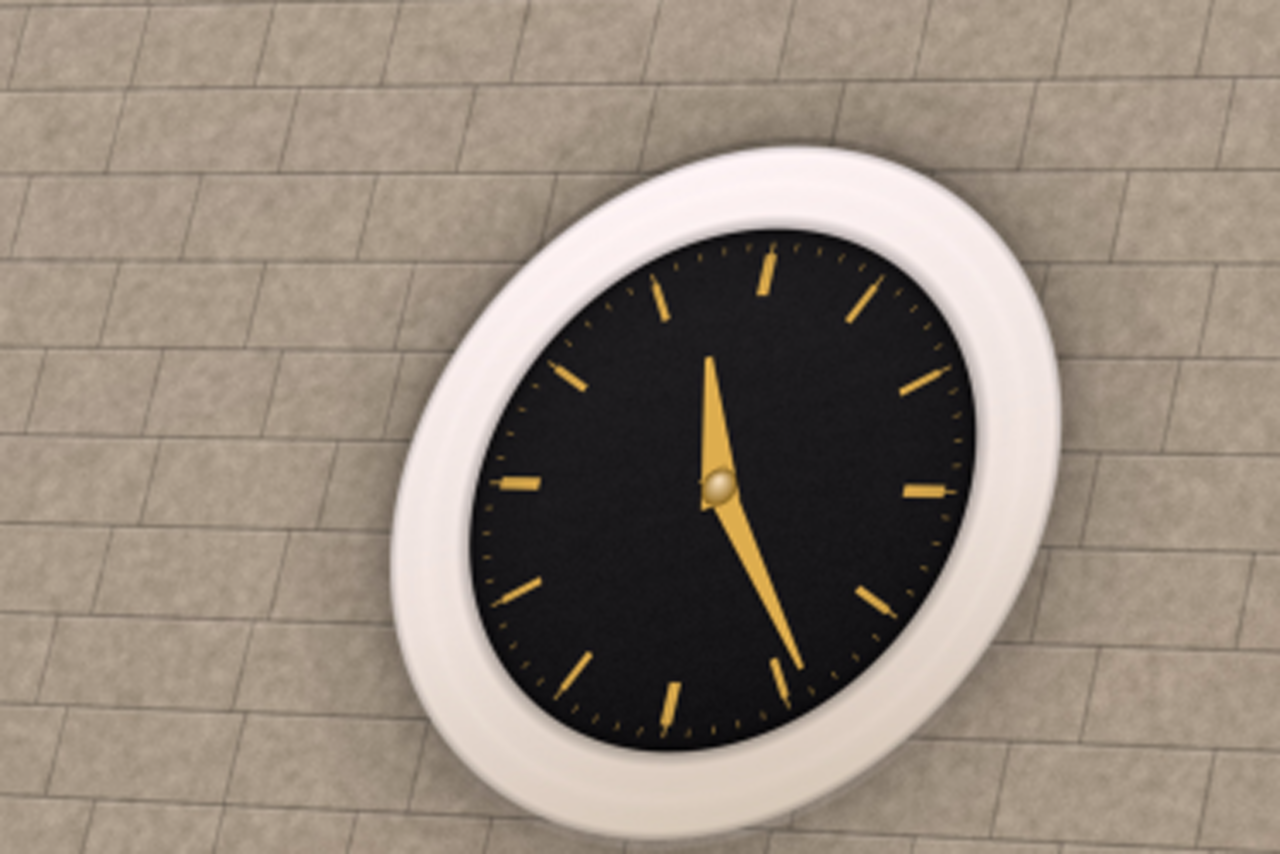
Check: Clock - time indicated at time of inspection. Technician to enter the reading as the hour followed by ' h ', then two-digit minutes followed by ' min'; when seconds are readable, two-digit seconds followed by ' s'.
11 h 24 min
